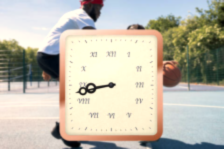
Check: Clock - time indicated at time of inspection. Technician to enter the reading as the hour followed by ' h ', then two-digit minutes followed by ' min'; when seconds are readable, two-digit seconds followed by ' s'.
8 h 43 min
